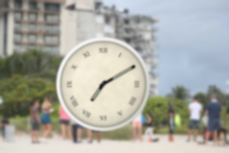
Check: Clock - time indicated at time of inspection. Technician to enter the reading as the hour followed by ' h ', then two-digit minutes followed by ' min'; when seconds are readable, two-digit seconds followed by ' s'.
7 h 10 min
